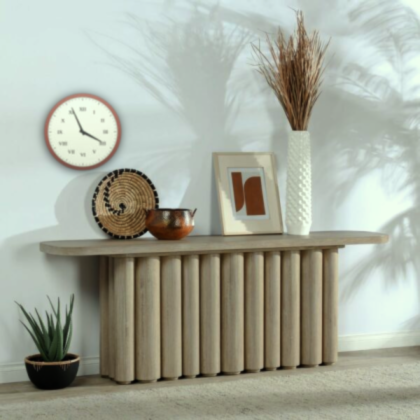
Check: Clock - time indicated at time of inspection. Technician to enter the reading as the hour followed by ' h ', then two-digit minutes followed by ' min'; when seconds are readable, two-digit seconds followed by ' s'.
3 h 56 min
